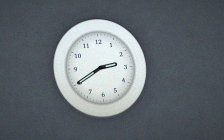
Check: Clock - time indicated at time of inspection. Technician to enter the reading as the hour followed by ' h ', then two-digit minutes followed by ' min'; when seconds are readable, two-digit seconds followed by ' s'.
2 h 40 min
